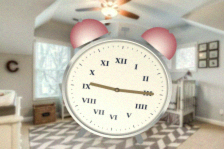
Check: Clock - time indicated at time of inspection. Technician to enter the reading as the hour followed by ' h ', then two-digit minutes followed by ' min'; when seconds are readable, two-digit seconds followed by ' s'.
9 h 15 min
